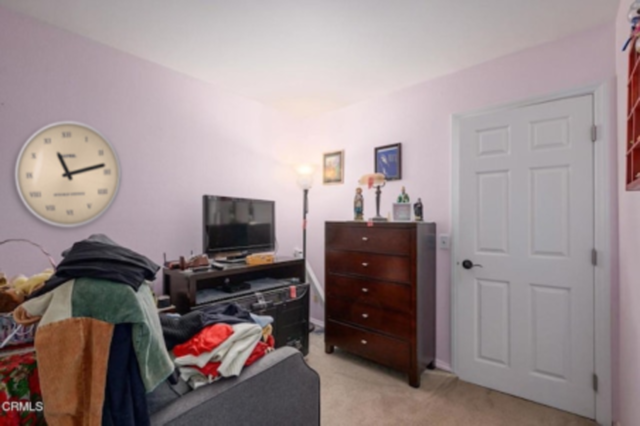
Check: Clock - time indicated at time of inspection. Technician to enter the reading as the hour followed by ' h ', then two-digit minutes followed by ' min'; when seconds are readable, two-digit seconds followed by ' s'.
11 h 13 min
